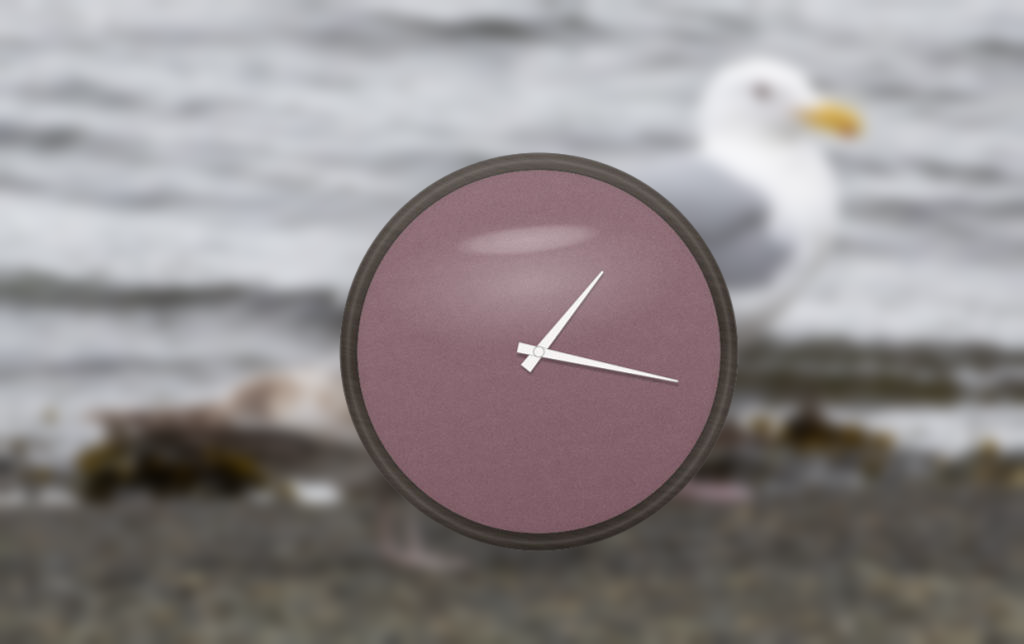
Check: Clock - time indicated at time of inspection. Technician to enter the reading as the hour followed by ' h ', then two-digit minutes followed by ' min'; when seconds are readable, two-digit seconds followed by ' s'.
1 h 17 min
